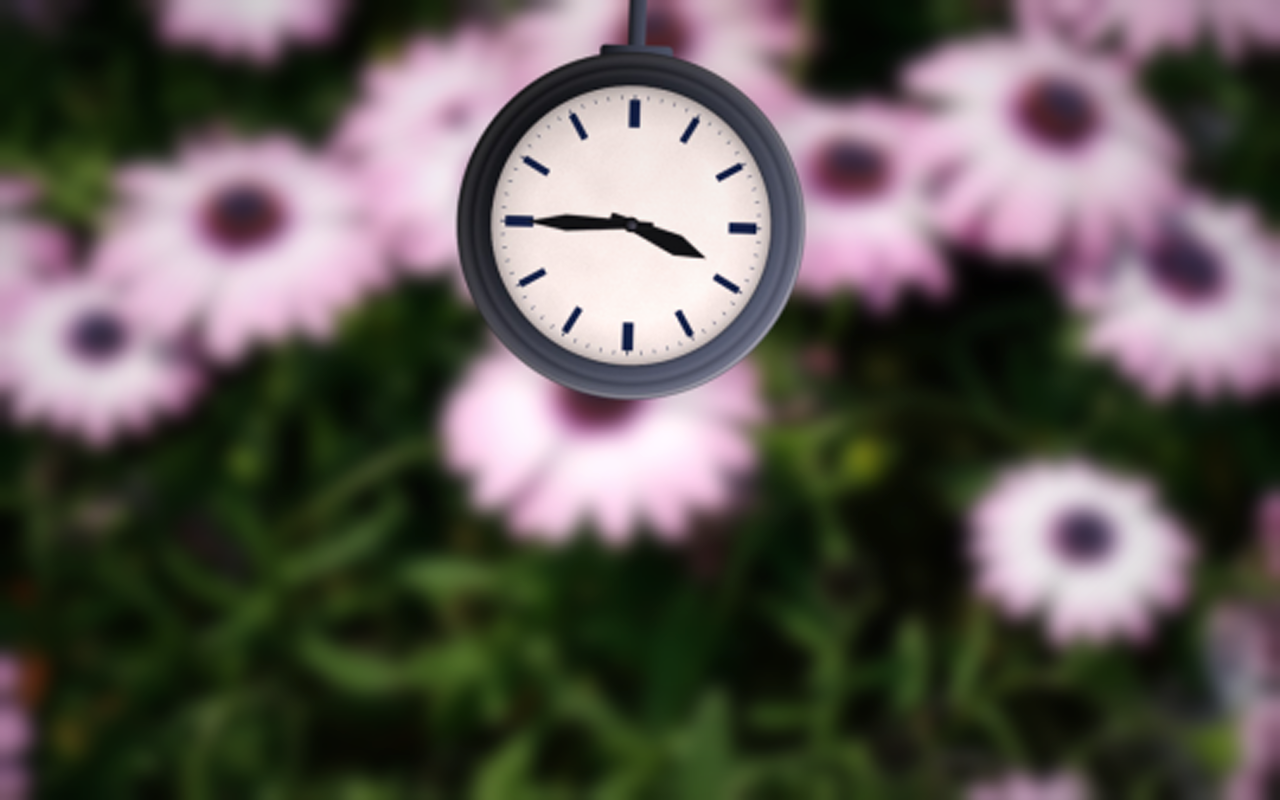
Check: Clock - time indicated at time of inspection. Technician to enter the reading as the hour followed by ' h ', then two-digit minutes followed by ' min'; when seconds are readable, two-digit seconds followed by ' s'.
3 h 45 min
